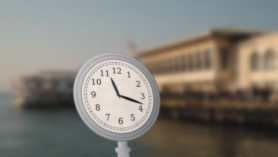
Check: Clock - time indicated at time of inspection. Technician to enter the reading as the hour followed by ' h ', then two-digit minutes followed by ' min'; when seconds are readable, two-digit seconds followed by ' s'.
11 h 18 min
